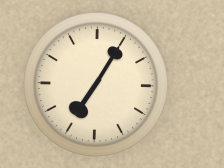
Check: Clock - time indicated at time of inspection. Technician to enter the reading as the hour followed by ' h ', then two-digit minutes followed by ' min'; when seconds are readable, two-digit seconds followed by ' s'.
7 h 05 min
